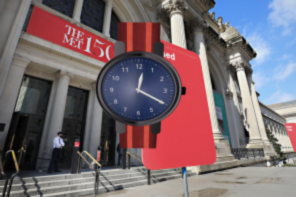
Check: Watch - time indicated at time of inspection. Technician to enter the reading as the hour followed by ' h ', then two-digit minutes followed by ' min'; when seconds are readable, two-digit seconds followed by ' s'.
12 h 20 min
